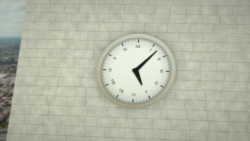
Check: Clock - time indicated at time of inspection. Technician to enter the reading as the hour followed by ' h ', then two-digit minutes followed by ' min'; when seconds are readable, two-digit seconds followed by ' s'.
5 h 07 min
